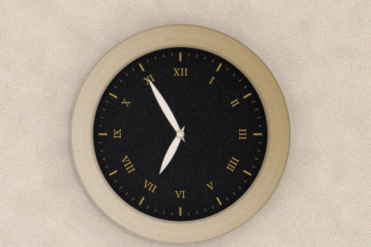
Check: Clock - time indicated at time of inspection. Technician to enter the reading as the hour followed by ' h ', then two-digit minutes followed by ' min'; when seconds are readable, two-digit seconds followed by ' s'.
6 h 55 min
